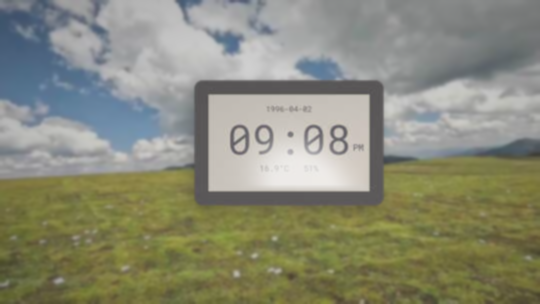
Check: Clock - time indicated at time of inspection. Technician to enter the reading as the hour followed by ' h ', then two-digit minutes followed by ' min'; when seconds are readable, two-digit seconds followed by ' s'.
9 h 08 min
